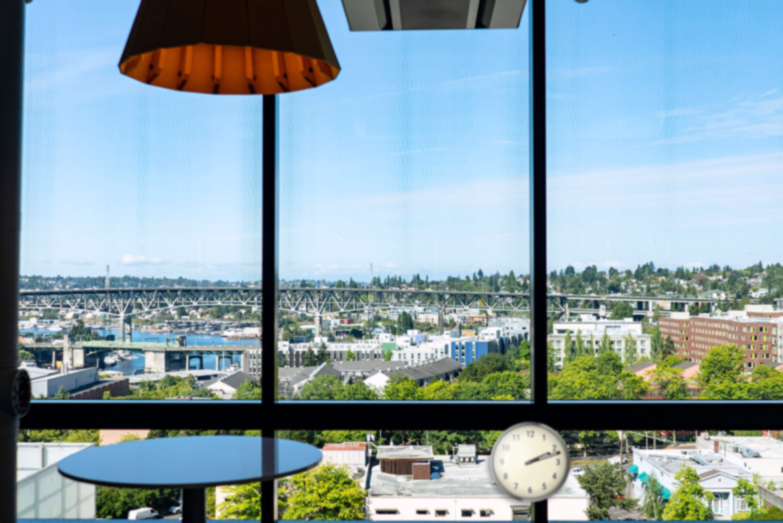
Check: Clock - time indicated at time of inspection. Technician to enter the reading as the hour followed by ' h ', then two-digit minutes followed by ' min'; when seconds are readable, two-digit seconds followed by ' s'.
2 h 12 min
